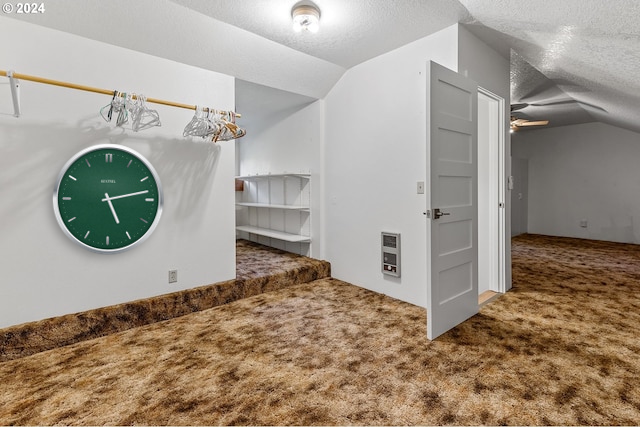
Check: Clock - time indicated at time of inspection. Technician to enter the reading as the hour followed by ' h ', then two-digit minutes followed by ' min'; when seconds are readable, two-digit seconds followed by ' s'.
5 h 13 min
